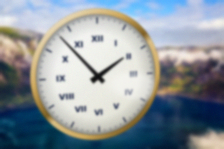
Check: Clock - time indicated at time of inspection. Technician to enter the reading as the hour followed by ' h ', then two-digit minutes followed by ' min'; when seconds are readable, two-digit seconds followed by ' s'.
1 h 53 min
